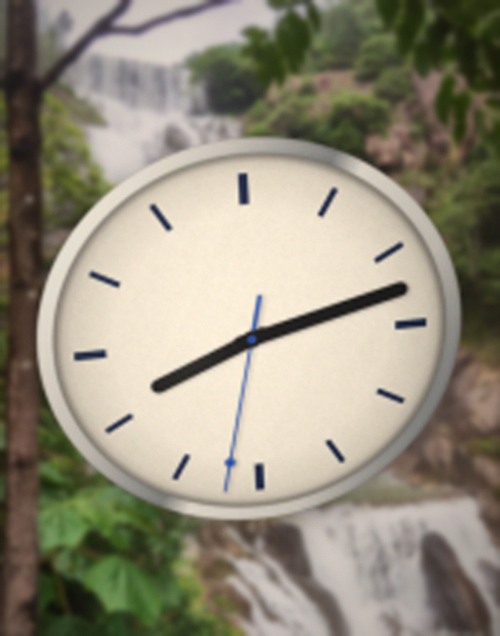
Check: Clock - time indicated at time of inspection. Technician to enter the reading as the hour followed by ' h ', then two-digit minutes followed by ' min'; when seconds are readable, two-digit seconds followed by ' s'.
8 h 12 min 32 s
